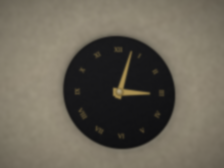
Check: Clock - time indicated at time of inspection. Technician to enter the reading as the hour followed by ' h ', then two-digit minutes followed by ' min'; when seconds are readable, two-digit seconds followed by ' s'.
3 h 03 min
